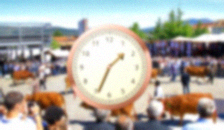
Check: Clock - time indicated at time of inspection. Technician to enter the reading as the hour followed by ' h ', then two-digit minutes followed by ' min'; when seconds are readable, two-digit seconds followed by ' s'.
1 h 34 min
